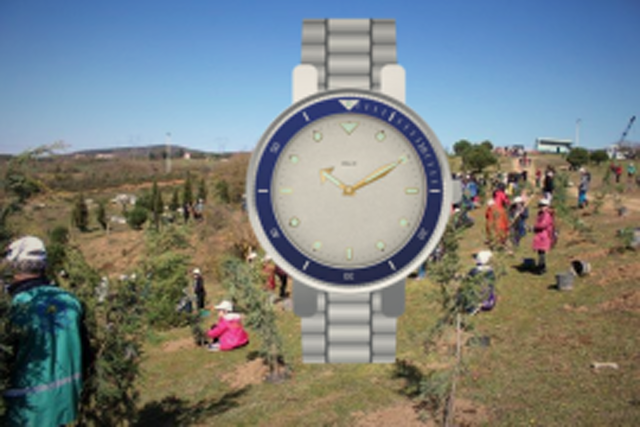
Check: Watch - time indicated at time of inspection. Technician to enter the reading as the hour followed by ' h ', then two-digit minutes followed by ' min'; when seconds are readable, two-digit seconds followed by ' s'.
10 h 10 min
